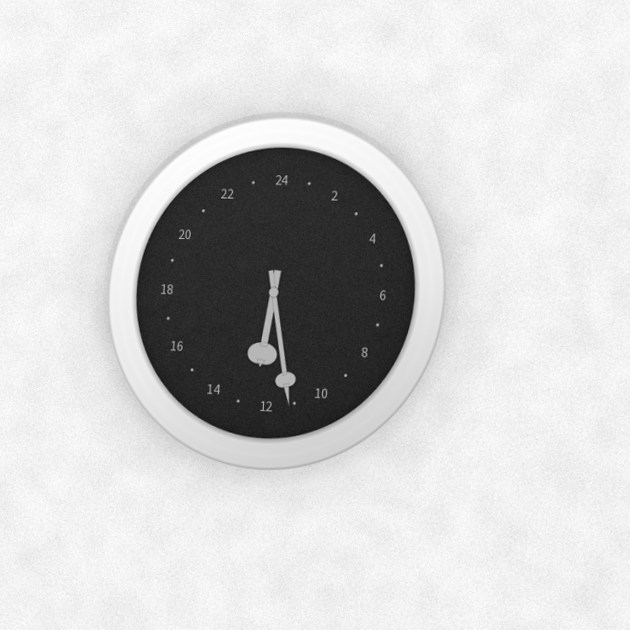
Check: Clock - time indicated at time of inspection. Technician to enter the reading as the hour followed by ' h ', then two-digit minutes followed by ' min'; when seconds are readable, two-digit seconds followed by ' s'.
12 h 28 min
